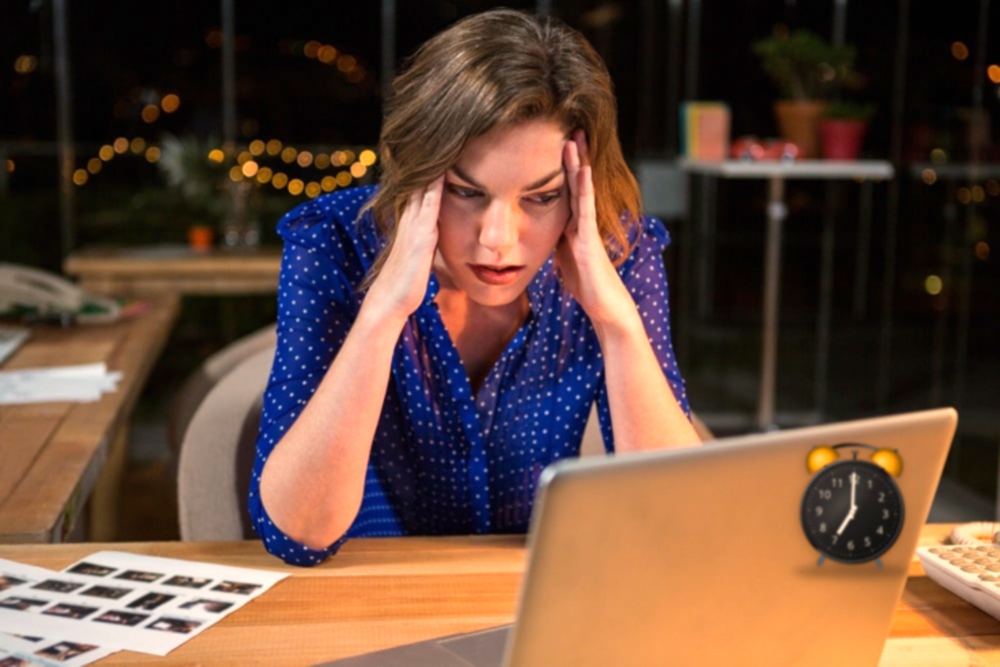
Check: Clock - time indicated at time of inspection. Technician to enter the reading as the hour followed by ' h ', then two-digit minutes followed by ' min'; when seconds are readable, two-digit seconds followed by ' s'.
7 h 00 min
